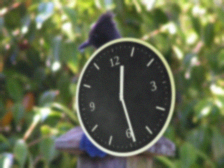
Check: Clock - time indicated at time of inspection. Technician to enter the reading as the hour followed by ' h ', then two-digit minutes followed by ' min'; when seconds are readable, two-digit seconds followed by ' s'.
12 h 29 min
